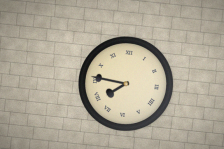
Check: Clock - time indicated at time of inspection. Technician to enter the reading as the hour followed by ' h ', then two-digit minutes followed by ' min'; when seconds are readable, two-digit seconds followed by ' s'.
7 h 46 min
